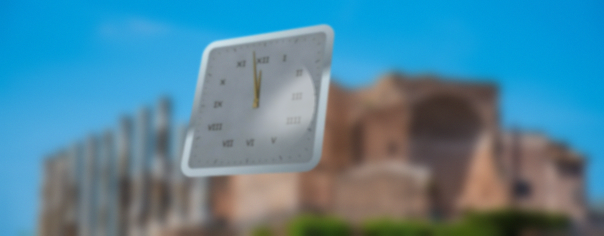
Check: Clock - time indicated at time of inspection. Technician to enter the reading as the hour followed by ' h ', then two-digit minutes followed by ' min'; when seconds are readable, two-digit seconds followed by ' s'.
11 h 58 min
